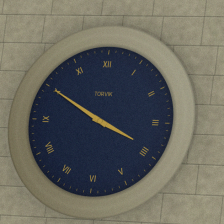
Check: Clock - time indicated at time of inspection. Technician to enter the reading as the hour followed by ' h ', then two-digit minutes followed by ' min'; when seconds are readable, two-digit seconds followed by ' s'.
3 h 50 min
